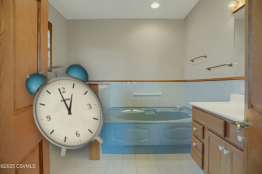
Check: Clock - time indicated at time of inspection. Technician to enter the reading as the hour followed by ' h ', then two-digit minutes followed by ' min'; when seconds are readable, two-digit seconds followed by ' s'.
12 h 59 min
